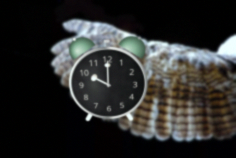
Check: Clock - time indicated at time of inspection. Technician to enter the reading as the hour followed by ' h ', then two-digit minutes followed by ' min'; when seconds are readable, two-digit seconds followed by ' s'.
10 h 00 min
